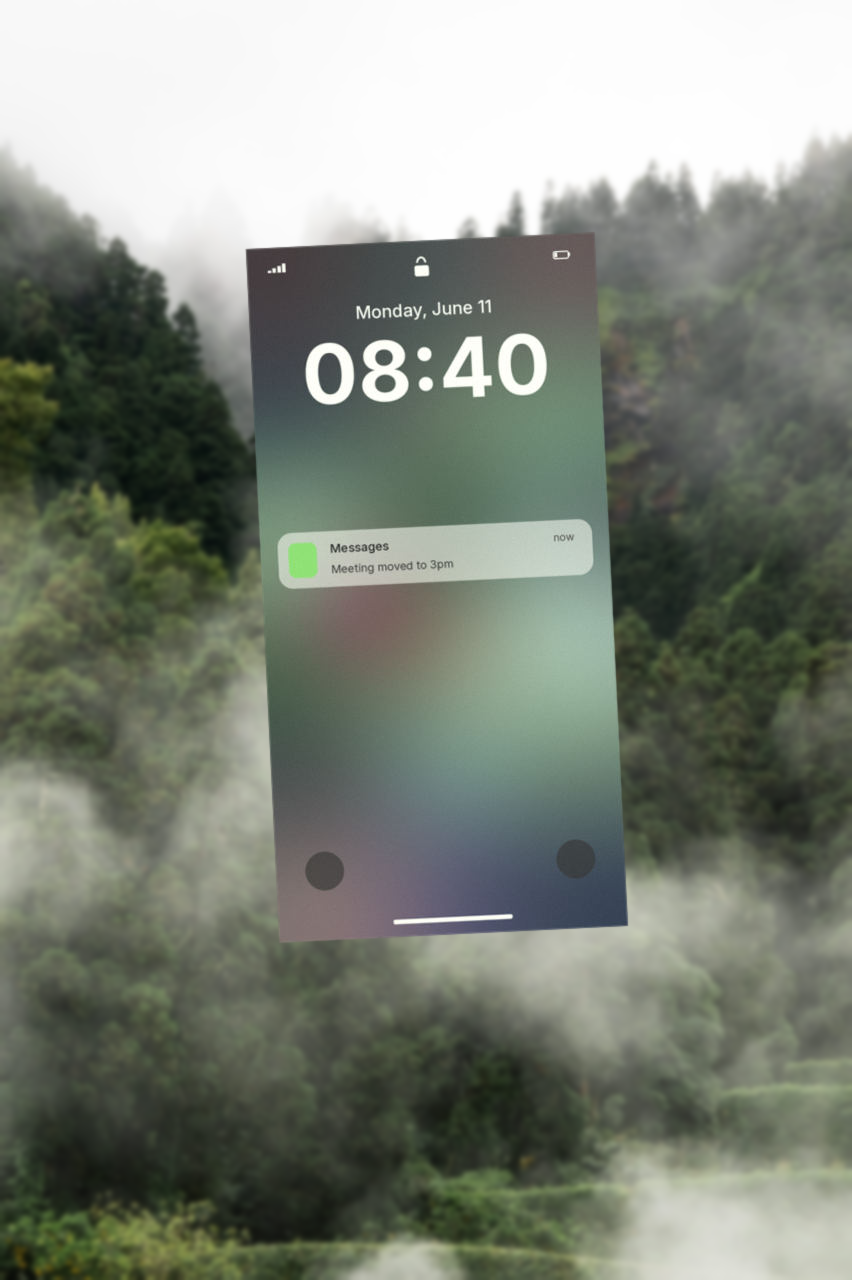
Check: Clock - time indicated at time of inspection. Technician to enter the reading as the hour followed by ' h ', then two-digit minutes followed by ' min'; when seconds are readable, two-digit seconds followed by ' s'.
8 h 40 min
